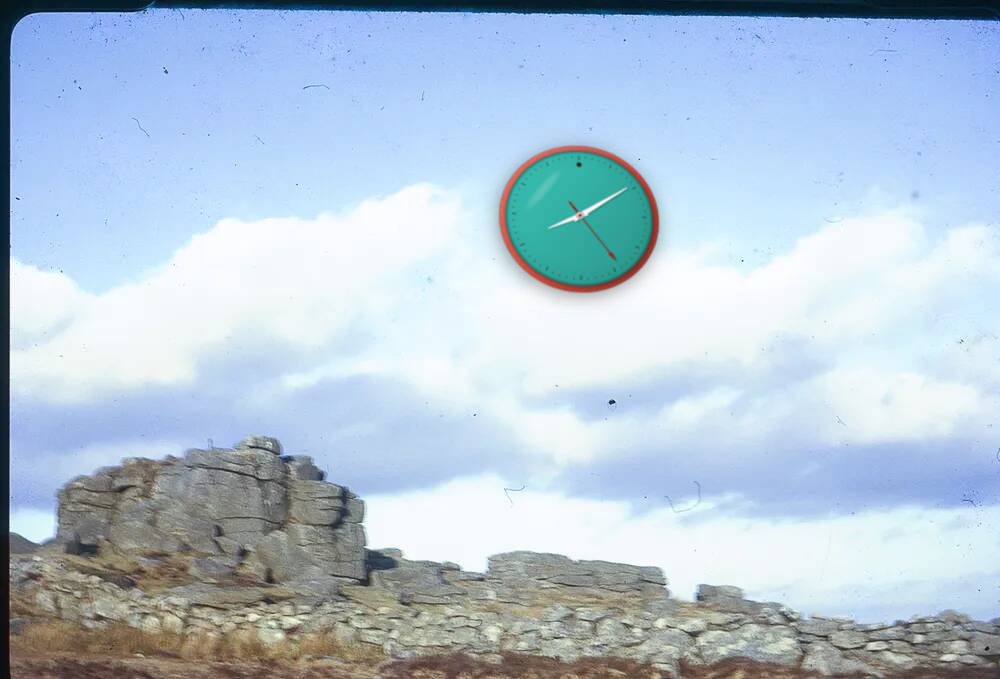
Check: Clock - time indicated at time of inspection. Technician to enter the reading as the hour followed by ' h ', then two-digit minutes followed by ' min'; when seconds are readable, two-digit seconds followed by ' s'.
8 h 09 min 24 s
